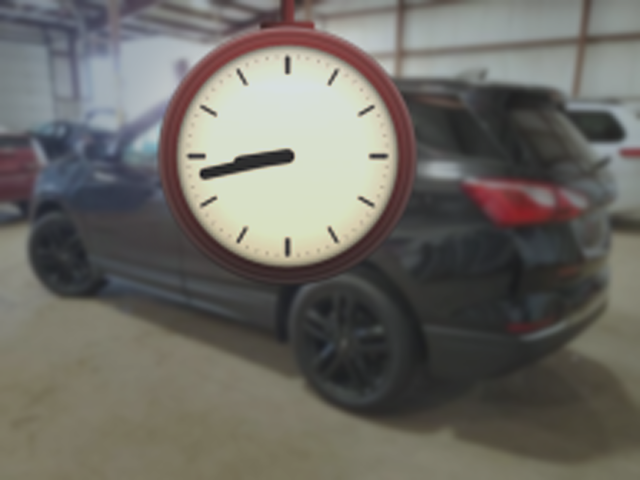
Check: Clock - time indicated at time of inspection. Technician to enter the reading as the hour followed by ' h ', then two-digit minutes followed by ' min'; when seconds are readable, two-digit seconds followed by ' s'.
8 h 43 min
